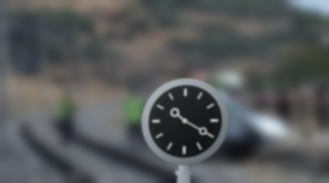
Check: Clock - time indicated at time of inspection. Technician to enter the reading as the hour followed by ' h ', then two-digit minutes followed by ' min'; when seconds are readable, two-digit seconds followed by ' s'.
10 h 20 min
